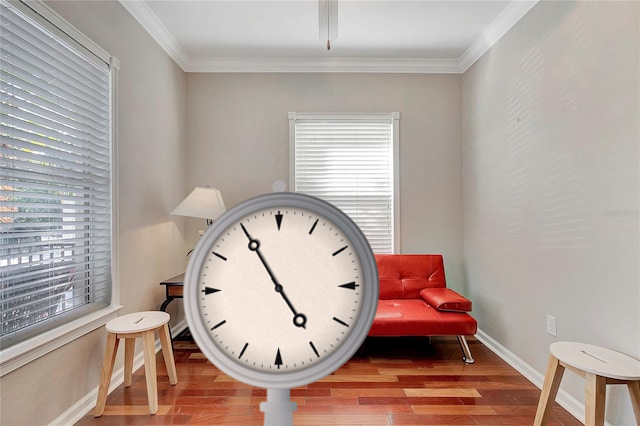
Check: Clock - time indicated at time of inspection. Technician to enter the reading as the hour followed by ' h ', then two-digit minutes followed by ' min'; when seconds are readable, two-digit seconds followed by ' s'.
4 h 55 min
